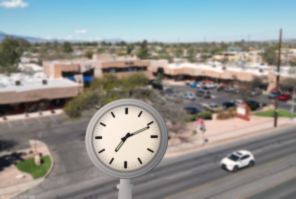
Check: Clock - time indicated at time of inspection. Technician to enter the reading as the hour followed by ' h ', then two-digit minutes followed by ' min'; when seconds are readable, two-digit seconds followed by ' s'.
7 h 11 min
